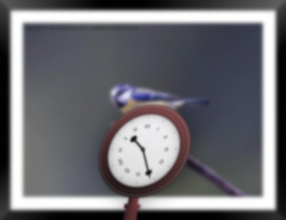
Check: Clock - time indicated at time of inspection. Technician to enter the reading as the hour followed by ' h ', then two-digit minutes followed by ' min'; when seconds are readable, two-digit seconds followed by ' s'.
10 h 26 min
